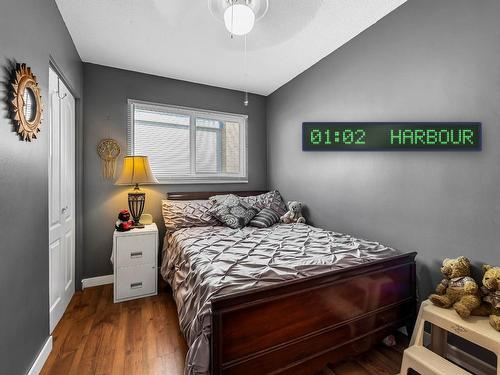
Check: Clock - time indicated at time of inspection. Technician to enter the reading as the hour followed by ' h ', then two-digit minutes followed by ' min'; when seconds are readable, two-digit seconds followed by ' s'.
1 h 02 min
